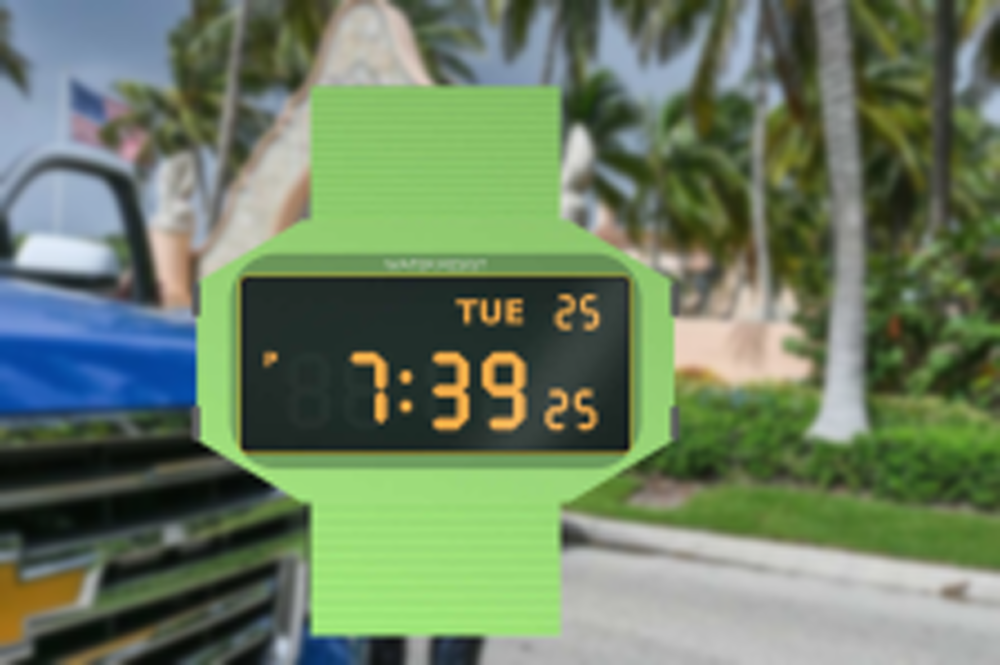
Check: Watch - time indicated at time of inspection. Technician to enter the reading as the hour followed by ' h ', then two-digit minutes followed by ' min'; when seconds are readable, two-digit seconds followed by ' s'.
7 h 39 min 25 s
